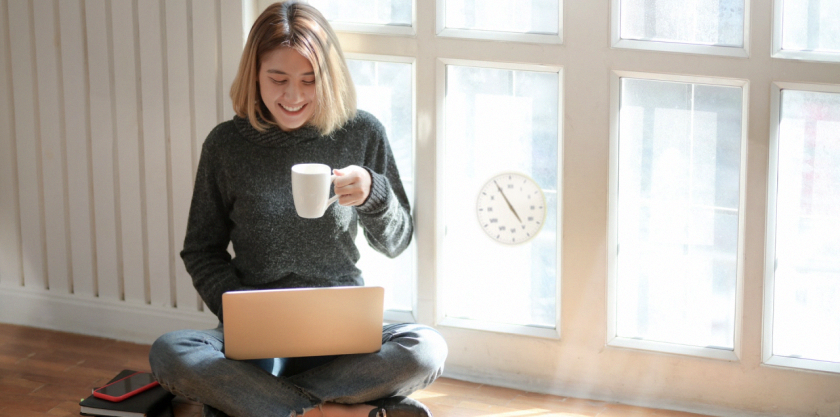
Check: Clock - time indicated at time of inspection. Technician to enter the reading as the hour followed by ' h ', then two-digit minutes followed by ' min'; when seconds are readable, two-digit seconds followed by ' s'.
4 h 55 min
